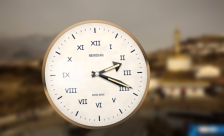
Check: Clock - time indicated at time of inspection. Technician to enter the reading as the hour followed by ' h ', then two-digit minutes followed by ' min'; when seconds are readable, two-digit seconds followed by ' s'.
2 h 19 min
